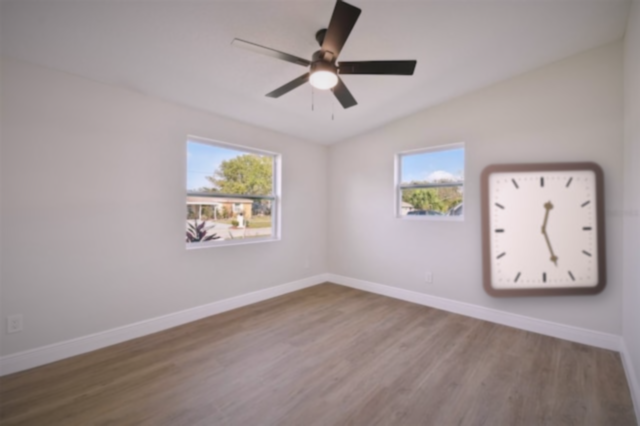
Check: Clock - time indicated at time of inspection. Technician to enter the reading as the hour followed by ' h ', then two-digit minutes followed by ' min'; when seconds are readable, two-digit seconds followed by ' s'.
12 h 27 min
